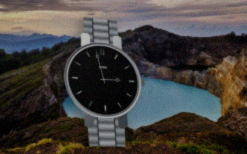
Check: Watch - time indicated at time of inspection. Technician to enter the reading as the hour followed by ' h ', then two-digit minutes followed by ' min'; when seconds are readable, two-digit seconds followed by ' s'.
2 h 58 min
